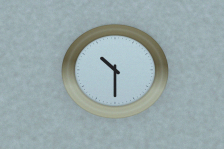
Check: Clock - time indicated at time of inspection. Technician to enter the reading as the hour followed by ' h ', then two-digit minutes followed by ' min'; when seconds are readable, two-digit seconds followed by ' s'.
10 h 30 min
